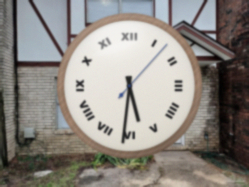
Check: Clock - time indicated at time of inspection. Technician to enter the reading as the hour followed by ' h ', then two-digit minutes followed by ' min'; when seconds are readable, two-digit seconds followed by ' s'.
5 h 31 min 07 s
